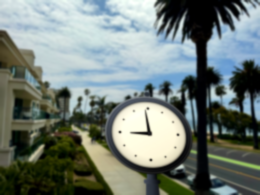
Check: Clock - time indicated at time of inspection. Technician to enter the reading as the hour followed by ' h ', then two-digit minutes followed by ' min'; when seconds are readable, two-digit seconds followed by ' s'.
8 h 59 min
